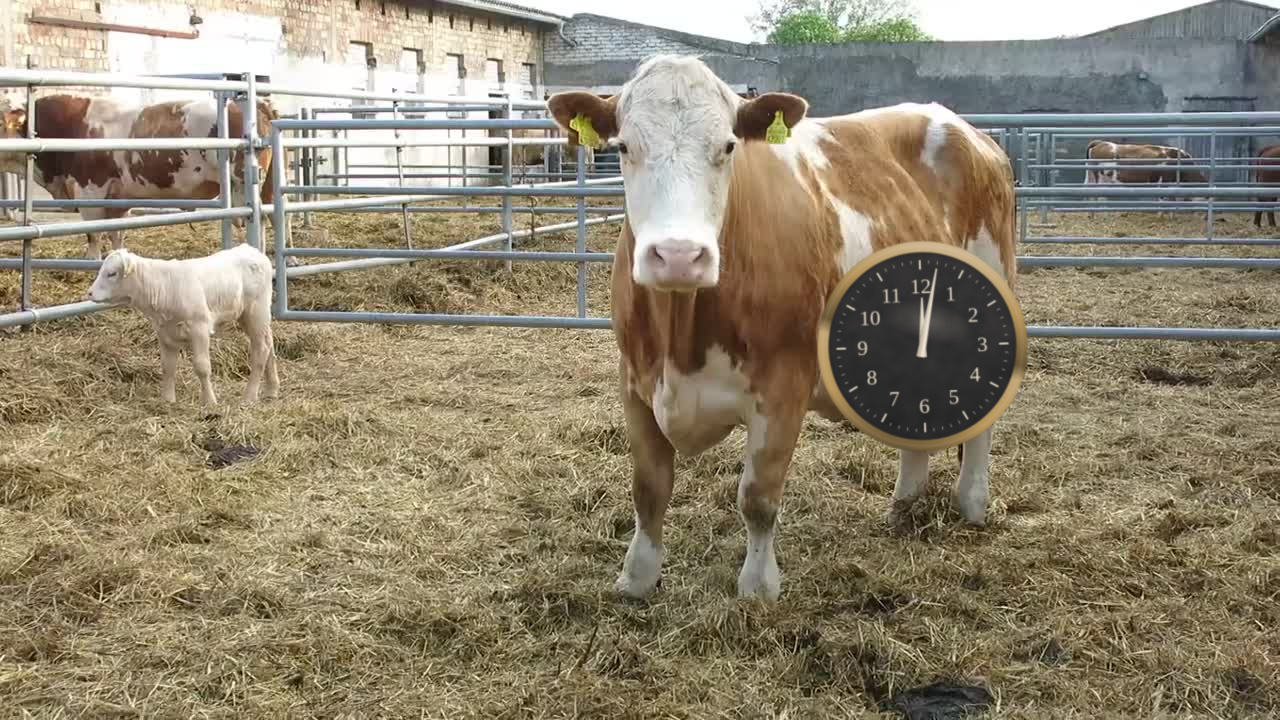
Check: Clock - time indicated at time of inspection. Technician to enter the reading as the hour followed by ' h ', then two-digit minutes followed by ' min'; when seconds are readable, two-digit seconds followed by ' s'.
12 h 02 min
